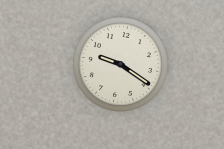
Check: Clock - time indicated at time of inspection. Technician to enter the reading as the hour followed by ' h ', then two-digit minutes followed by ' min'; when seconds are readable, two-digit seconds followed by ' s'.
9 h 19 min
